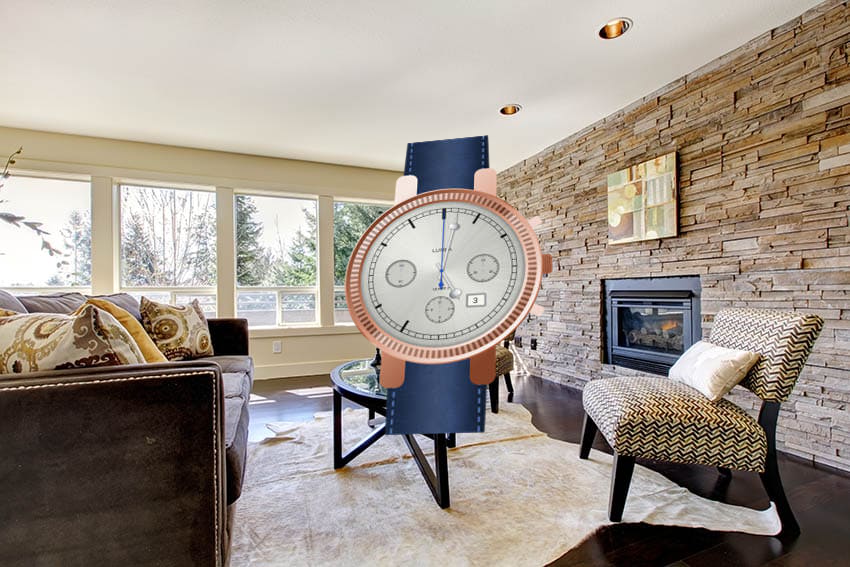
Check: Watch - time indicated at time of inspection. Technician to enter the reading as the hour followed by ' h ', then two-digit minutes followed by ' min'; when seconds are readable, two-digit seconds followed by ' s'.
5 h 02 min
